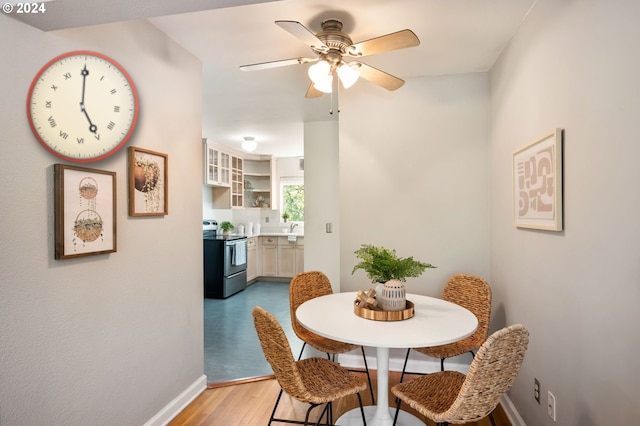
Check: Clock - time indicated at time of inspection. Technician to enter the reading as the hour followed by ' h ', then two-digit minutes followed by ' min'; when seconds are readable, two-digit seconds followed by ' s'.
5 h 00 min
